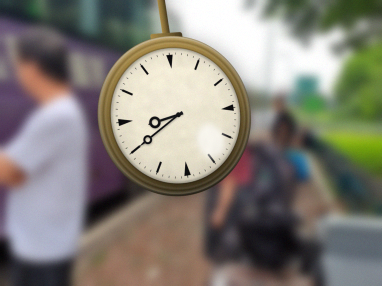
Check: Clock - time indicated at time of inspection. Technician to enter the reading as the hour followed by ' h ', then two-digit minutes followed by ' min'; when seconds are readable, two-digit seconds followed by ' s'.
8 h 40 min
